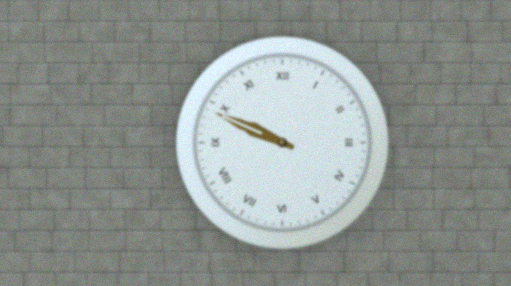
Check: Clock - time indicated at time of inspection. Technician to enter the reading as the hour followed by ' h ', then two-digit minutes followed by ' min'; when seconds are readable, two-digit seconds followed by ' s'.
9 h 49 min
